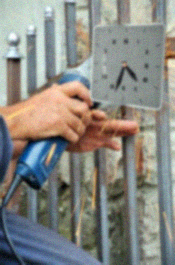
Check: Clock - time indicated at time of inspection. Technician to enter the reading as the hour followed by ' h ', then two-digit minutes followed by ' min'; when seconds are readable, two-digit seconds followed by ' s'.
4 h 33 min
